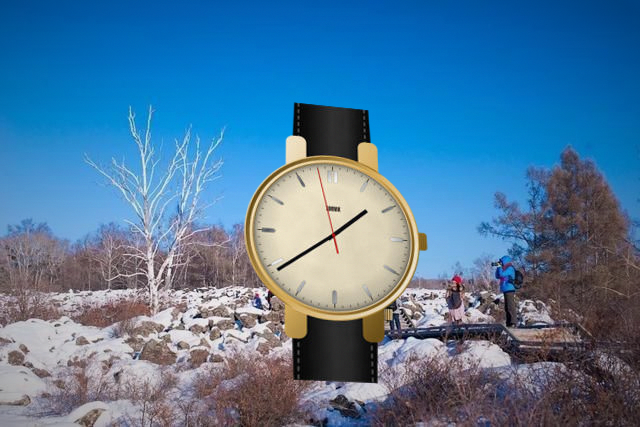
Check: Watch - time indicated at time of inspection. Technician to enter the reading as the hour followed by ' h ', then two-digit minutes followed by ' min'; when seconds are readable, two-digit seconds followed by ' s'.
1 h 38 min 58 s
